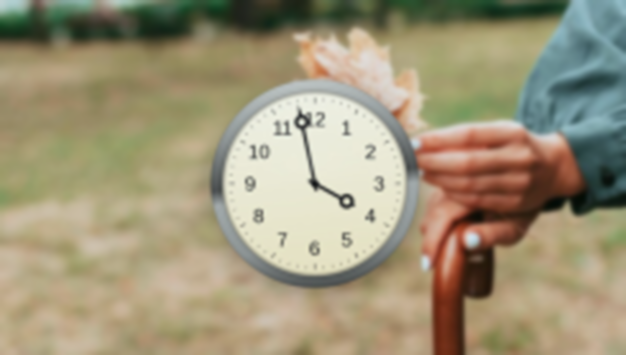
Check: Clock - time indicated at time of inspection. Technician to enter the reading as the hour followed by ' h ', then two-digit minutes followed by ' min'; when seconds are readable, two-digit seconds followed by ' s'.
3 h 58 min
